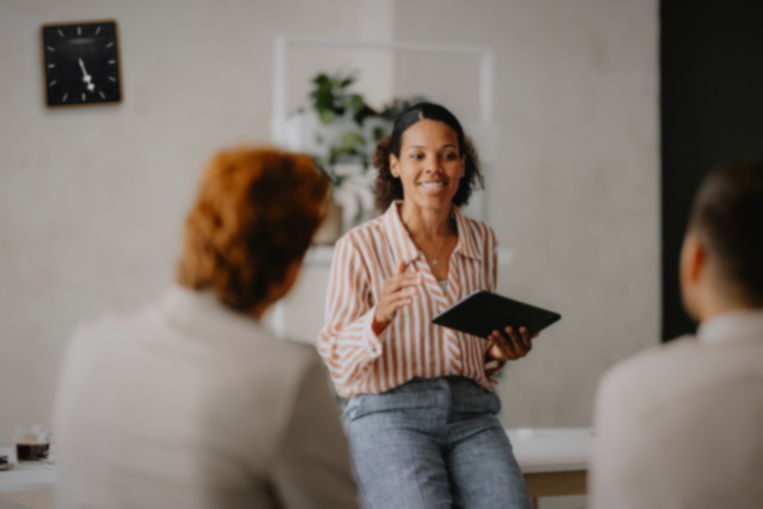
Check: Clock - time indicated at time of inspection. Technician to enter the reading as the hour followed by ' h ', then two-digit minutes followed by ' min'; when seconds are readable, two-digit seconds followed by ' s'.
5 h 27 min
